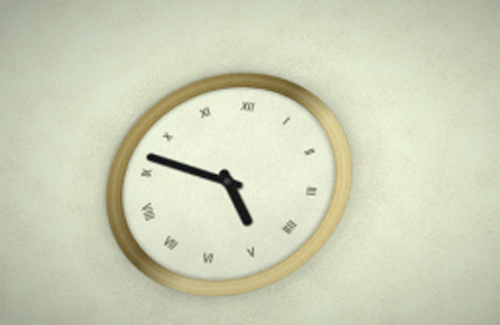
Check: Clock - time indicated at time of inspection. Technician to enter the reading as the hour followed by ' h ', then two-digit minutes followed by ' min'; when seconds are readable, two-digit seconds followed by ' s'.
4 h 47 min
